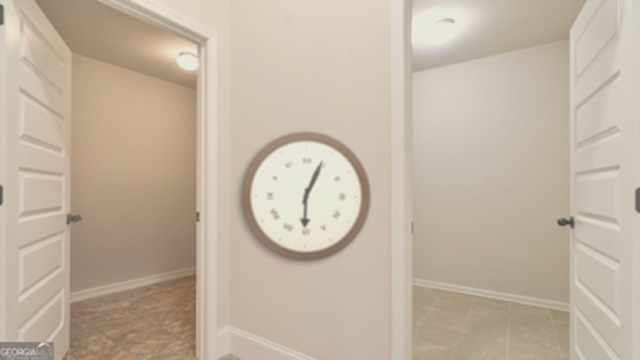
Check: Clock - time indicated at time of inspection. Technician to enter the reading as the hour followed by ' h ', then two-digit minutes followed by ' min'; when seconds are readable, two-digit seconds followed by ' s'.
6 h 04 min
